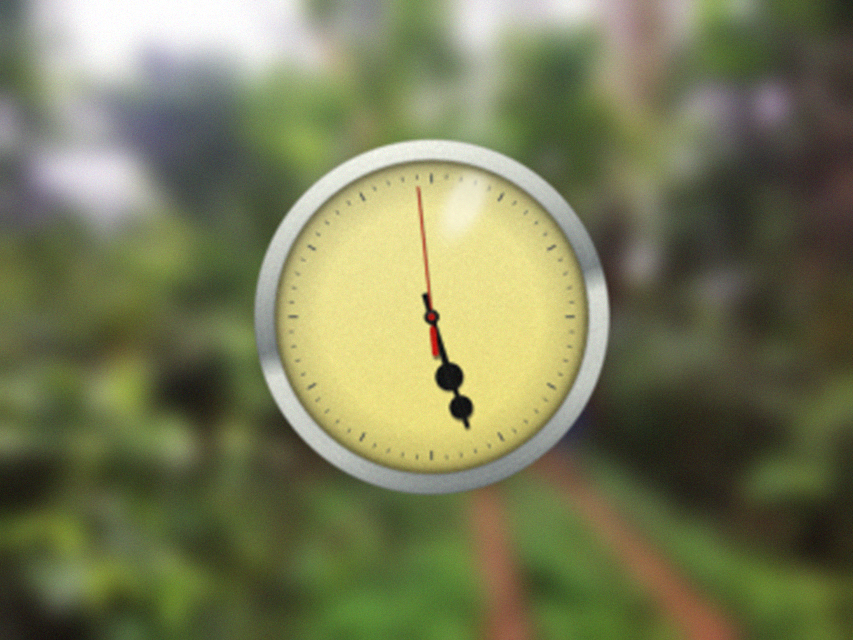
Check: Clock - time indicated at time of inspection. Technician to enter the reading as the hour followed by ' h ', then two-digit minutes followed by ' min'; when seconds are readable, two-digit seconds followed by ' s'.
5 h 26 min 59 s
